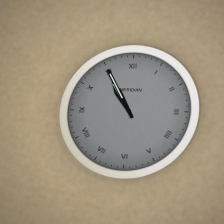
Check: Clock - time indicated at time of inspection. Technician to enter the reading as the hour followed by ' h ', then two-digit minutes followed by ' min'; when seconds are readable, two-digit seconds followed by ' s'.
10 h 55 min
